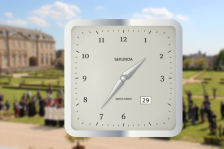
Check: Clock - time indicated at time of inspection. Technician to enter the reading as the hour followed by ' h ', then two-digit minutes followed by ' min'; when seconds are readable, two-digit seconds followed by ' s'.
1 h 36 min
